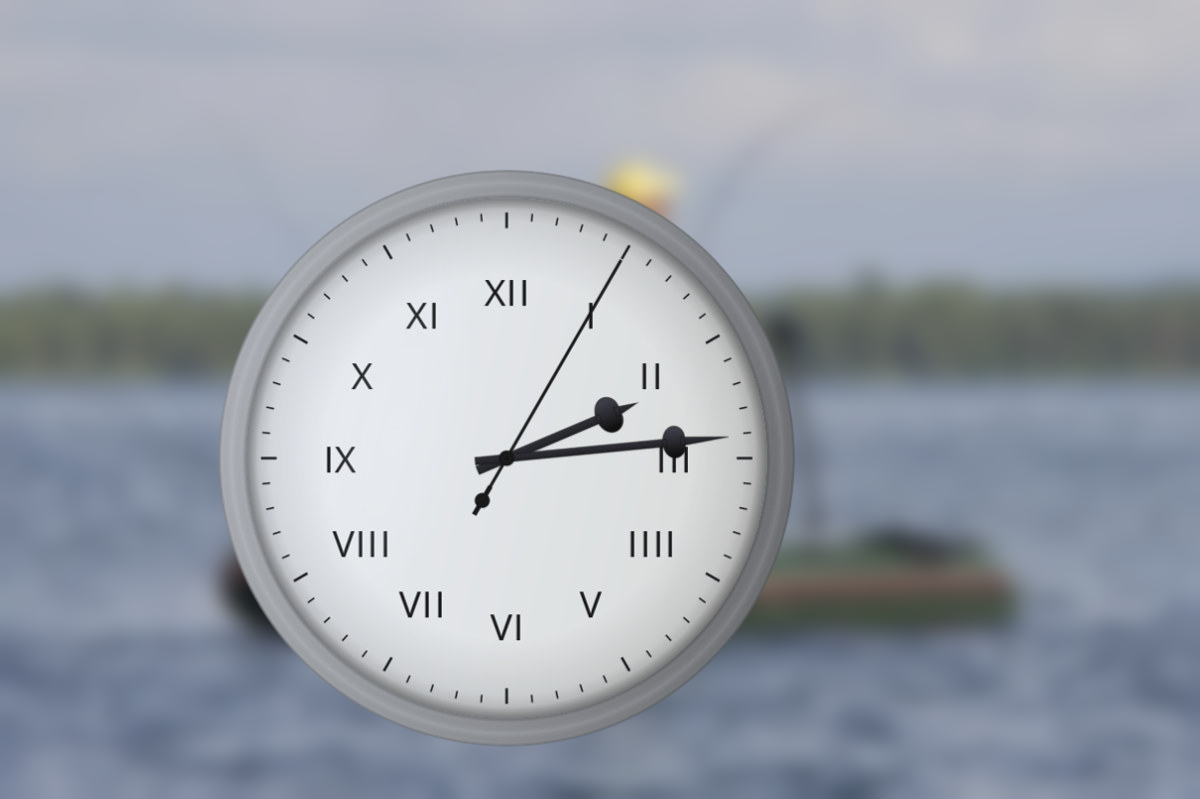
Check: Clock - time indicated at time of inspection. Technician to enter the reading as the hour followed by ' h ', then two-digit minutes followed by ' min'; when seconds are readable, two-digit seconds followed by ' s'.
2 h 14 min 05 s
